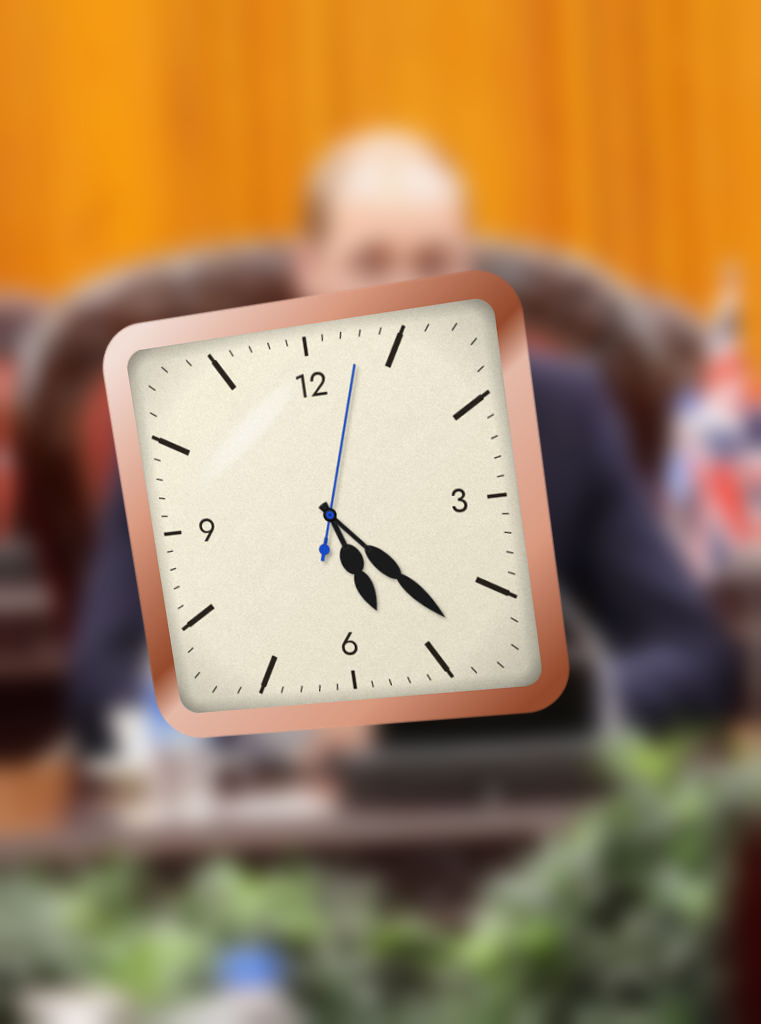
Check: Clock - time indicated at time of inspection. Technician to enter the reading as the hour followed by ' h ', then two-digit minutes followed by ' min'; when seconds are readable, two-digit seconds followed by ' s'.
5 h 23 min 03 s
